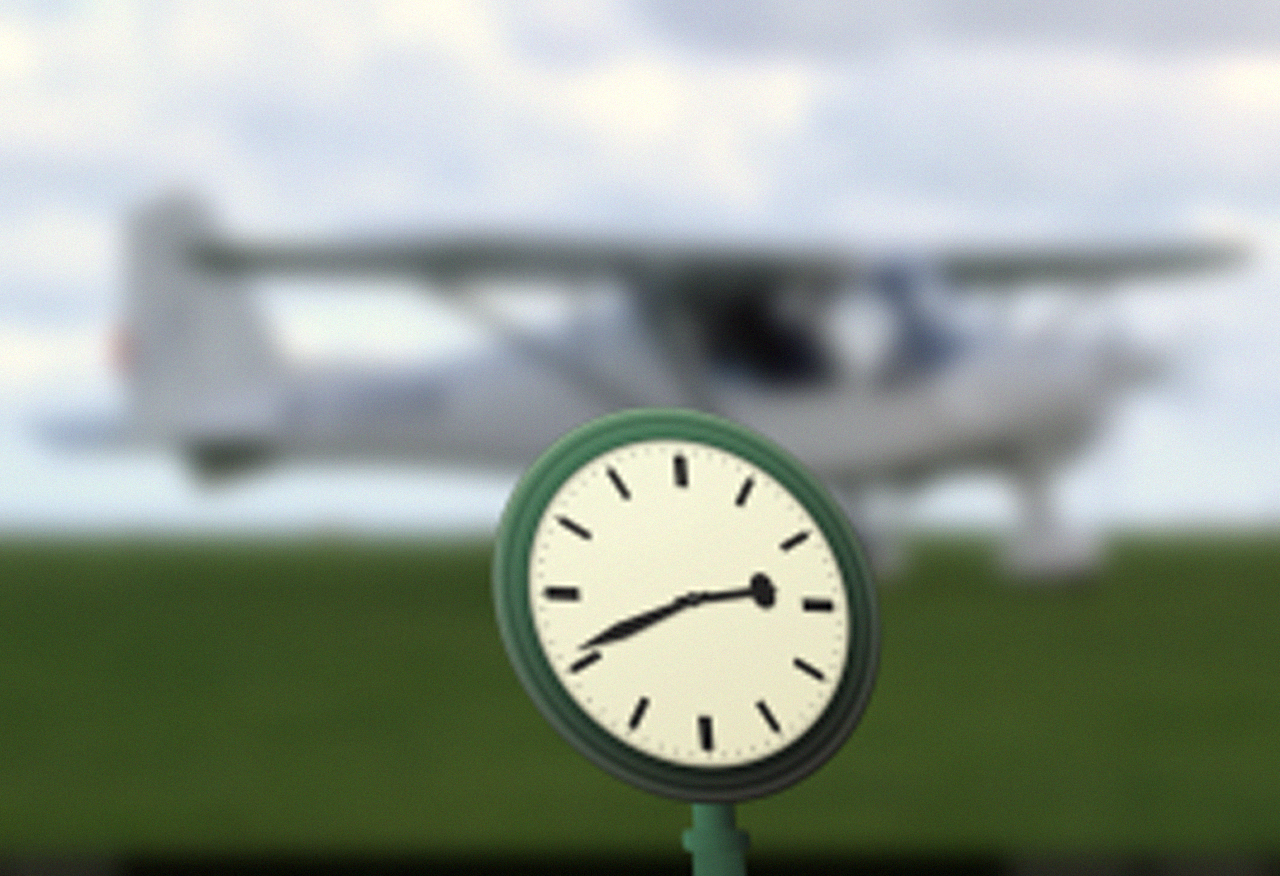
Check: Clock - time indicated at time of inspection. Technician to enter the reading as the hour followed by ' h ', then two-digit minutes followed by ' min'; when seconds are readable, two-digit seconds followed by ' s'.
2 h 41 min
